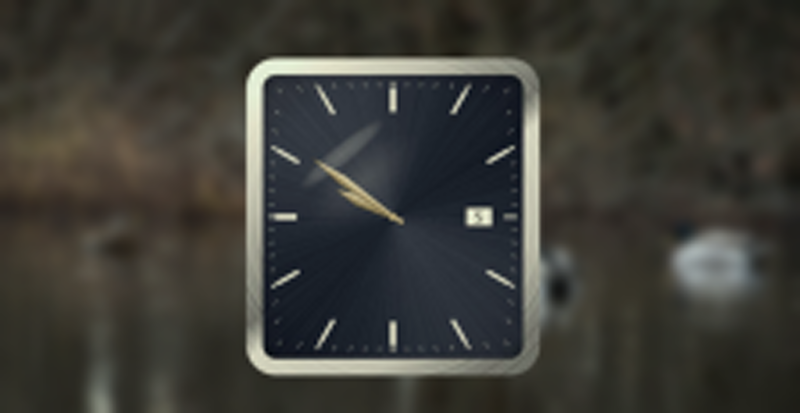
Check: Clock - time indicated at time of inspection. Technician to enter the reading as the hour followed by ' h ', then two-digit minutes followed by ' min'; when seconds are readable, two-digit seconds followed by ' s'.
9 h 51 min
